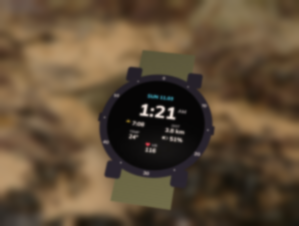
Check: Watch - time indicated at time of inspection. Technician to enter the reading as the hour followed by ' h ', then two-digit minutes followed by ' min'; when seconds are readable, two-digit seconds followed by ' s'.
1 h 21 min
